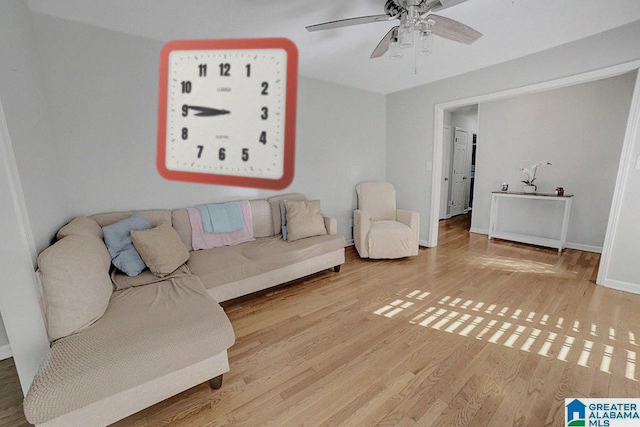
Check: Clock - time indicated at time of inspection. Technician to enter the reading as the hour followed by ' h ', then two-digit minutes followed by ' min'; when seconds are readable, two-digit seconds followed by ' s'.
8 h 46 min
